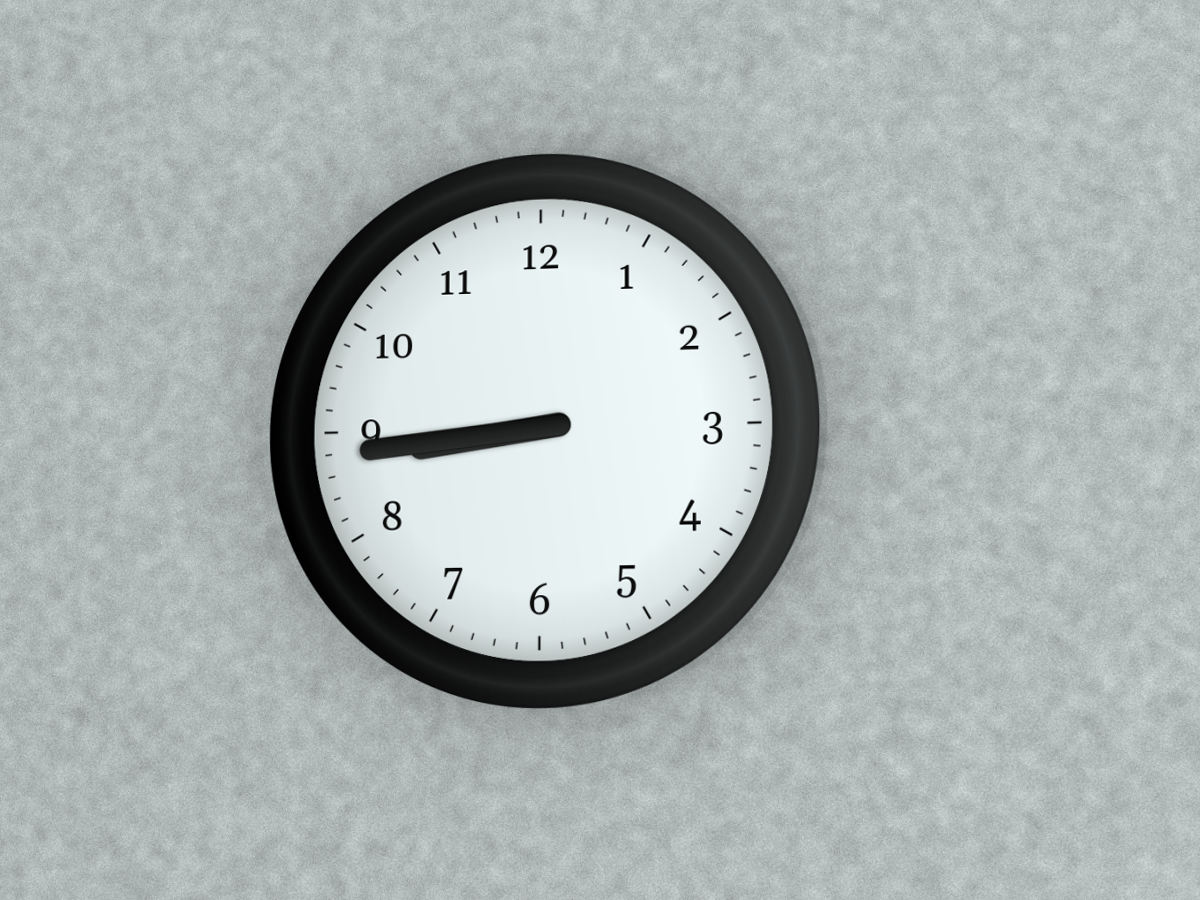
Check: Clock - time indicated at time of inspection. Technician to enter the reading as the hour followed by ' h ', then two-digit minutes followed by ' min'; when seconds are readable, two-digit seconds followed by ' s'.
8 h 44 min
